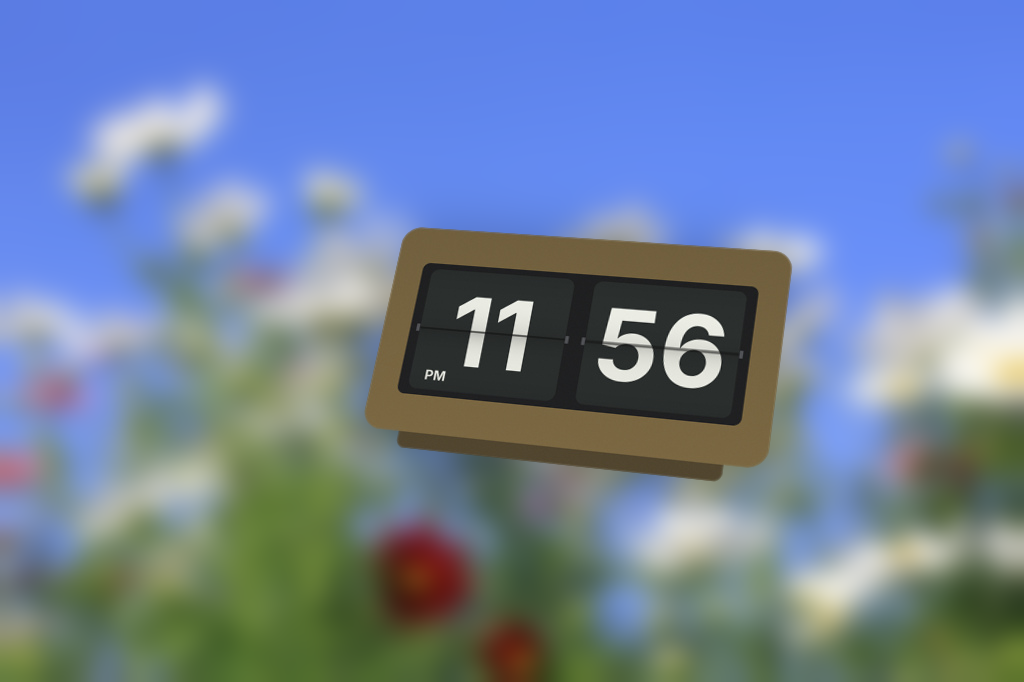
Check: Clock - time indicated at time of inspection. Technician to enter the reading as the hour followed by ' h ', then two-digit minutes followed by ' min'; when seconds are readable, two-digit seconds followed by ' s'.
11 h 56 min
